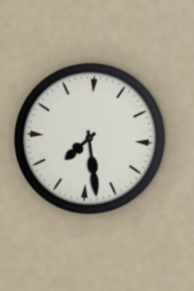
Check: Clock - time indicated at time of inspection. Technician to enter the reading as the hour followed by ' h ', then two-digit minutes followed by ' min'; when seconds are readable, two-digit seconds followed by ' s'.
7 h 28 min
